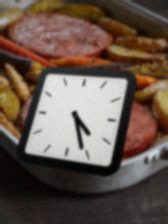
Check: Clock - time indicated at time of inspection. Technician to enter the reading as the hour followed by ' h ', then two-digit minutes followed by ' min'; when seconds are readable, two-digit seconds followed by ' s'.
4 h 26 min
